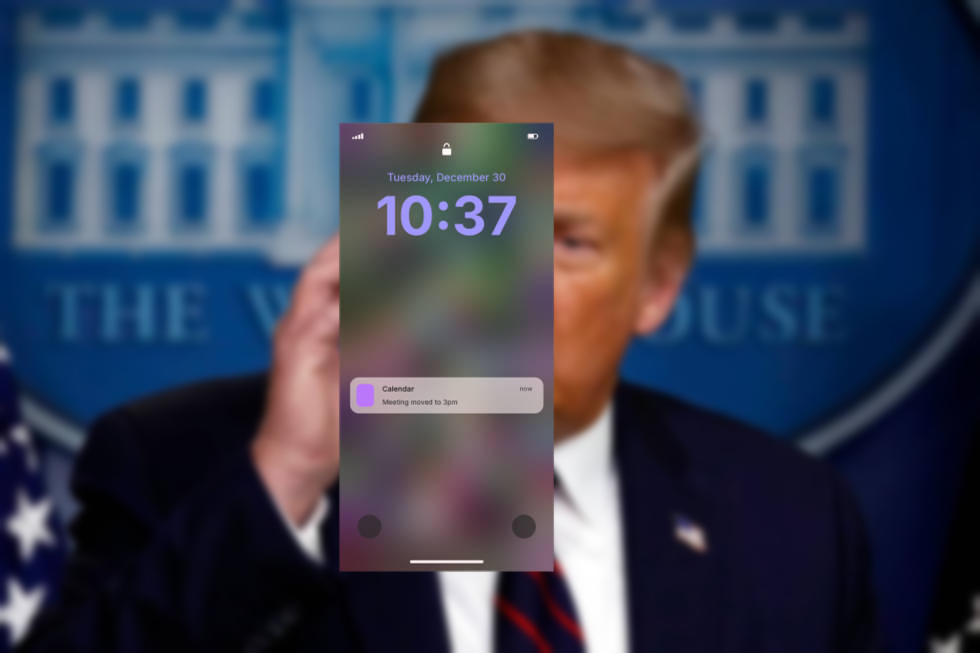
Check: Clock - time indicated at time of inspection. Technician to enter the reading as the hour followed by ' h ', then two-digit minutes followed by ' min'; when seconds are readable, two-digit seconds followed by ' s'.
10 h 37 min
